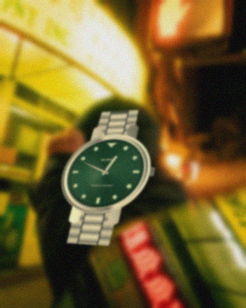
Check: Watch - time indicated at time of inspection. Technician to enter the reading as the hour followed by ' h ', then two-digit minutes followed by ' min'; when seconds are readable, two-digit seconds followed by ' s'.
12 h 49 min
